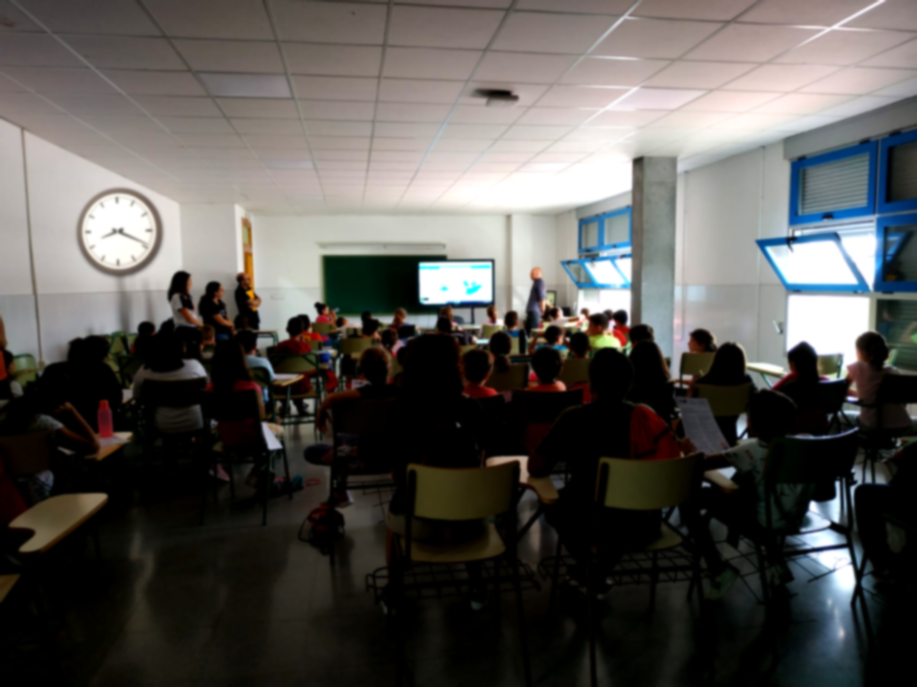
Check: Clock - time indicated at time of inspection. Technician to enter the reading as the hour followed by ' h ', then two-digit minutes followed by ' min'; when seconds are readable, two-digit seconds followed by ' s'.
8 h 19 min
